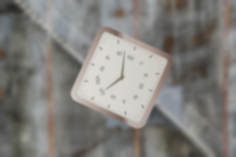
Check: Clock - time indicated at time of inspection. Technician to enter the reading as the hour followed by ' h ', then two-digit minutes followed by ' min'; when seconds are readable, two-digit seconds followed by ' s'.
6 h 57 min
